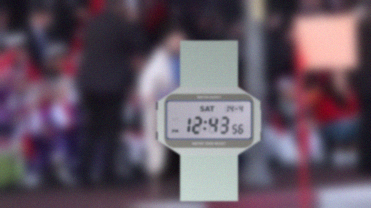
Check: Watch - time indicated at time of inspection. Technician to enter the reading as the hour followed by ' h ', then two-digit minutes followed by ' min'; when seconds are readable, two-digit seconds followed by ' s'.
12 h 43 min
